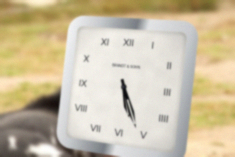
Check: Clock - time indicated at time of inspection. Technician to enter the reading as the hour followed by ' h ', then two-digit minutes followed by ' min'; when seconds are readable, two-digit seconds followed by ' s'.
5 h 26 min
